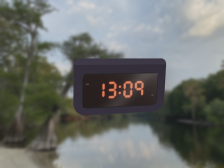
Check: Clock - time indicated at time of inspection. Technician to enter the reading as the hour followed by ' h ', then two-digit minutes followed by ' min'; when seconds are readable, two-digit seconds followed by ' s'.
13 h 09 min
